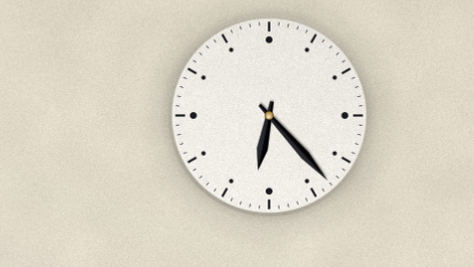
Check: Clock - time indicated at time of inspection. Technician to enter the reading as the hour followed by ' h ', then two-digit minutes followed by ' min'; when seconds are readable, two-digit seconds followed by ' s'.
6 h 23 min
